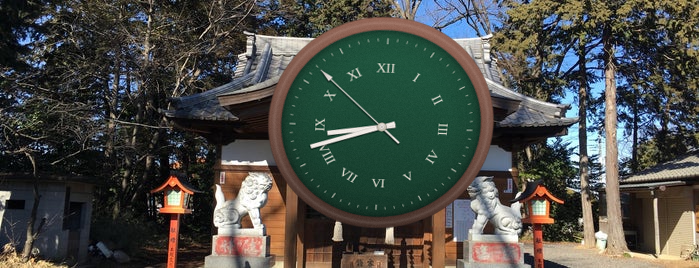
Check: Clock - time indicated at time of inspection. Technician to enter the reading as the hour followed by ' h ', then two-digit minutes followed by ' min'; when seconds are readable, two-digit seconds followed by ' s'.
8 h 41 min 52 s
